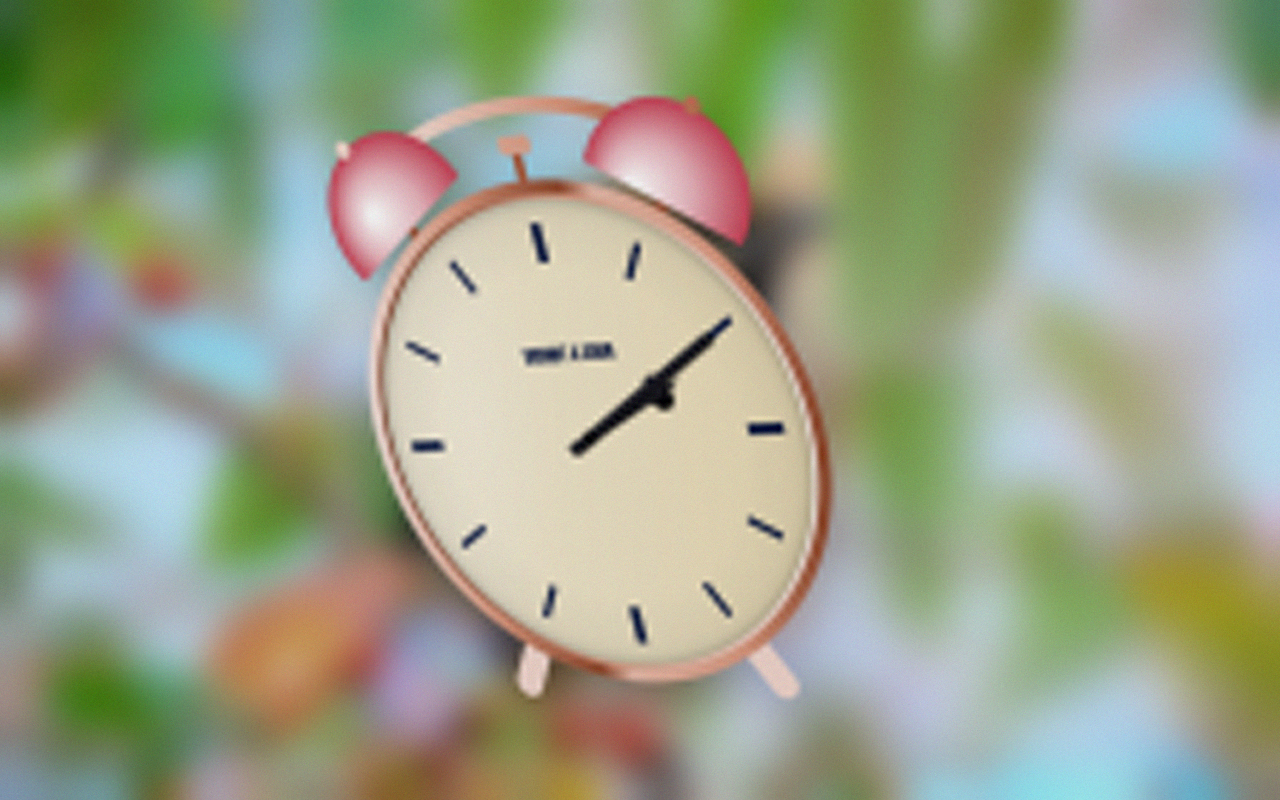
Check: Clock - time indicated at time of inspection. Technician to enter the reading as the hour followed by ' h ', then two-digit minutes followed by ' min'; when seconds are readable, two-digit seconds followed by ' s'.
2 h 10 min
